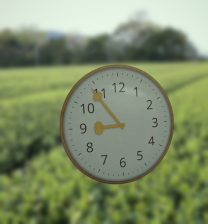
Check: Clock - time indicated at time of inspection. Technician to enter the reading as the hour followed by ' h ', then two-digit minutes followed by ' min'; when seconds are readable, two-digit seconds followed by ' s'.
8 h 54 min
